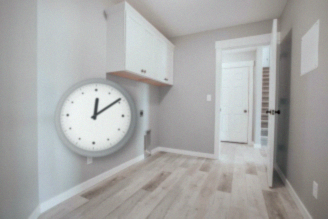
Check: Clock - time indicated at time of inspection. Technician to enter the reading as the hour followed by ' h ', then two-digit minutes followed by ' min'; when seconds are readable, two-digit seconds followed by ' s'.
12 h 09 min
